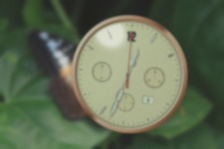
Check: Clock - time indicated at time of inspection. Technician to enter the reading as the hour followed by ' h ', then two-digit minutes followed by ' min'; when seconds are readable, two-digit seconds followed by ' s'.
12 h 33 min
